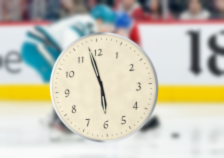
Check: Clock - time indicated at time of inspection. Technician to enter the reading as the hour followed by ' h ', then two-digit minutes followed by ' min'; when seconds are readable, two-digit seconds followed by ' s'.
5 h 58 min
